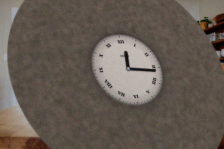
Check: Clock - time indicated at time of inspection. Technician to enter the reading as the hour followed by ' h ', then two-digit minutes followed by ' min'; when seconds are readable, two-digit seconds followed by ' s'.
12 h 16 min
